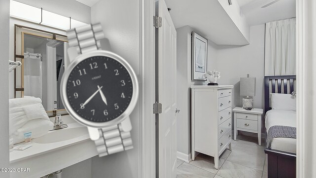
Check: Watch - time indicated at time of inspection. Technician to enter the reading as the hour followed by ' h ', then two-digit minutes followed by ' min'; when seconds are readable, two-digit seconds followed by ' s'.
5 h 40 min
